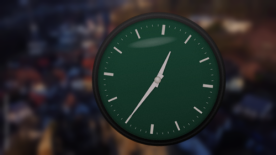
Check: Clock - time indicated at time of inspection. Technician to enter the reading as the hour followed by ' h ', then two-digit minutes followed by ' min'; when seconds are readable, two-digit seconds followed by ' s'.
12 h 35 min
